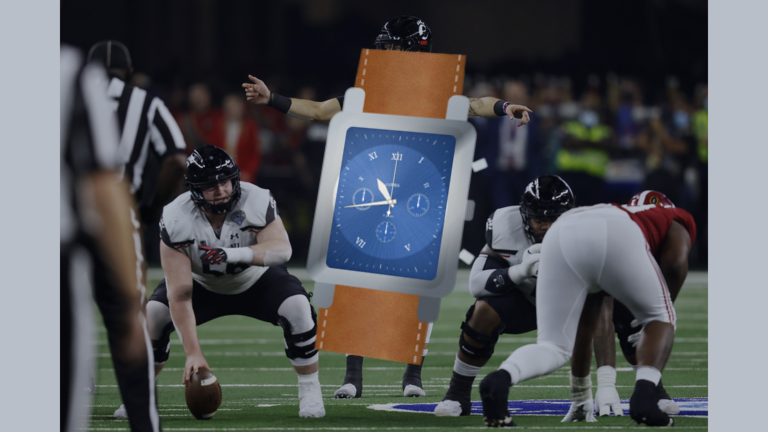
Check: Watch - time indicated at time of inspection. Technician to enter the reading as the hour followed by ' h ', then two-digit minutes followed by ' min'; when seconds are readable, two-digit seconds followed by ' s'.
10 h 43 min
